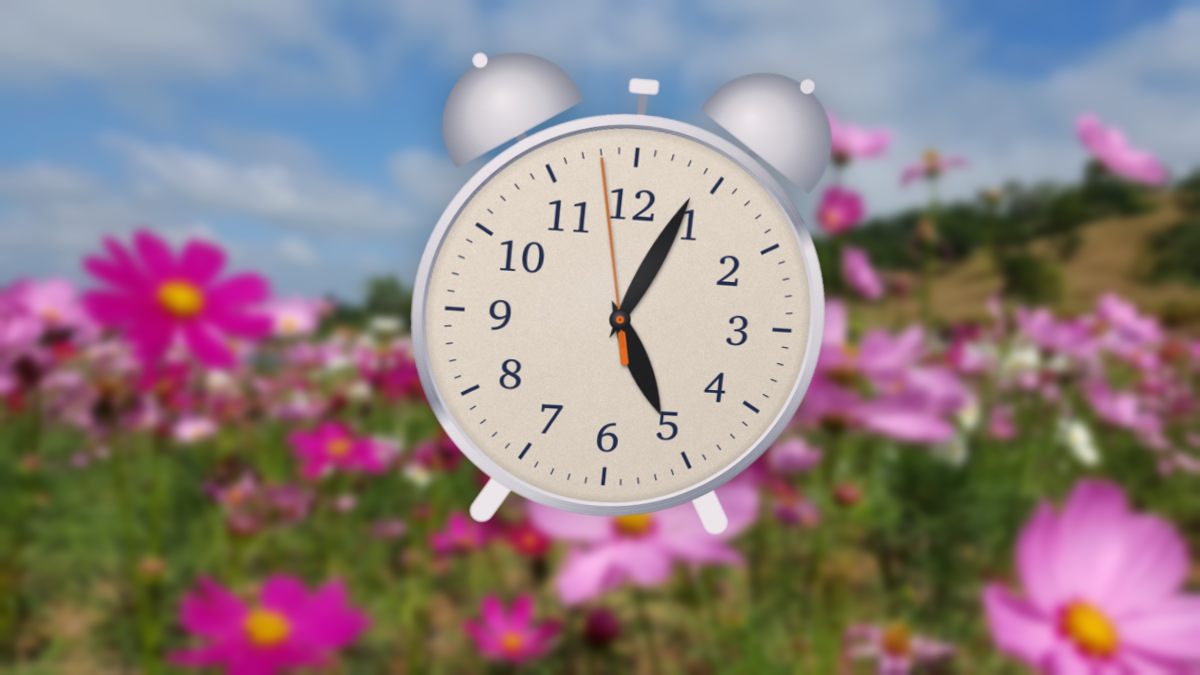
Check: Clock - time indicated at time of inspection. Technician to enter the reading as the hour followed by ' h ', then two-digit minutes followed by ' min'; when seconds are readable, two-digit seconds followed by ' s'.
5 h 03 min 58 s
